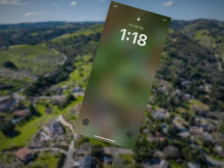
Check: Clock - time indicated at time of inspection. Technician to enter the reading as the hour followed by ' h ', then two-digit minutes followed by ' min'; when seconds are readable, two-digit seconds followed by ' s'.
1 h 18 min
